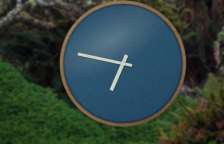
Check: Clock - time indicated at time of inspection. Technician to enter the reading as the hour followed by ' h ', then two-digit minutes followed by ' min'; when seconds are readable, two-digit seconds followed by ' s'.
6 h 47 min
